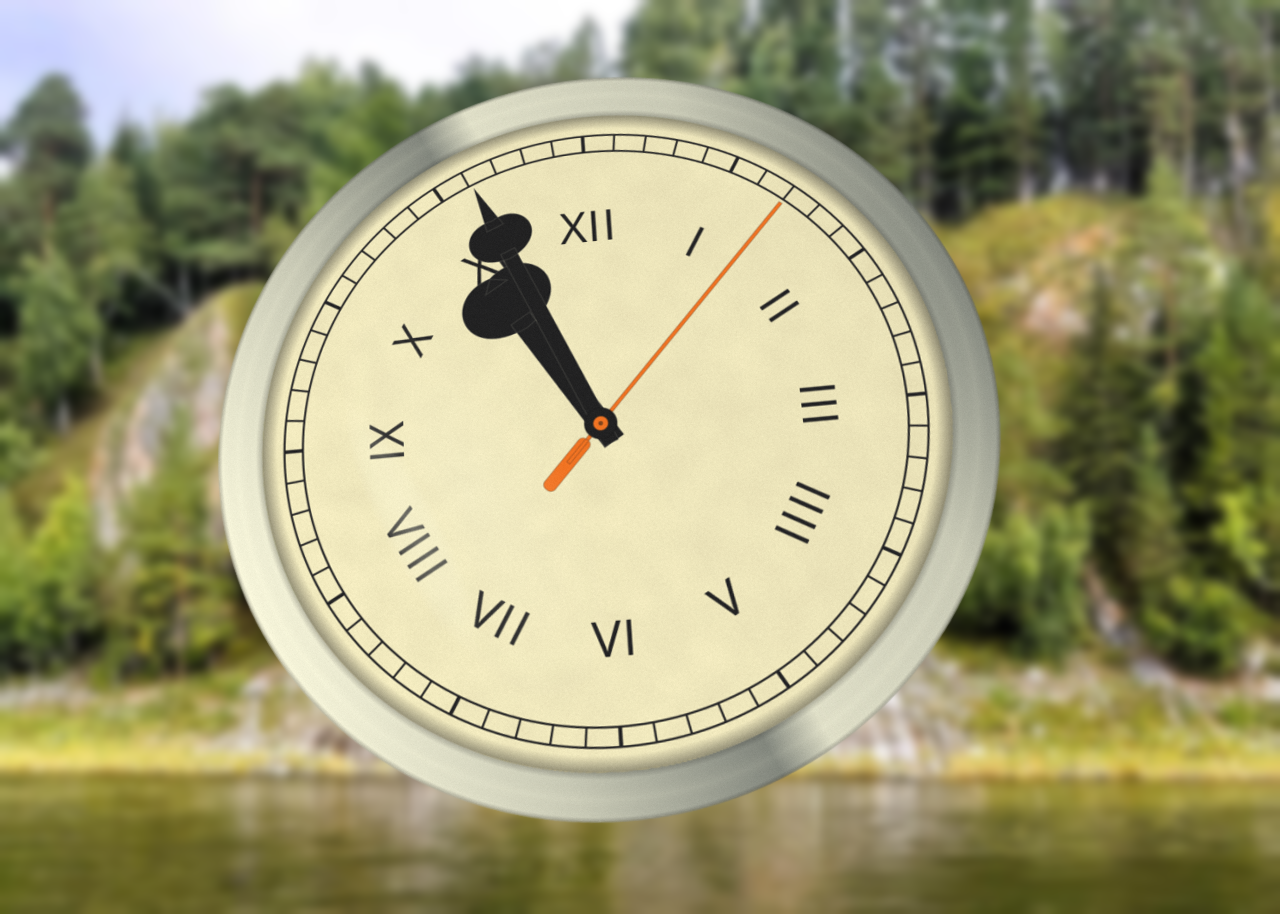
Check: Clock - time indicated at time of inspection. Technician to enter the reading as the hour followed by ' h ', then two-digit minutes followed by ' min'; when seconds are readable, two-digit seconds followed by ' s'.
10 h 56 min 07 s
